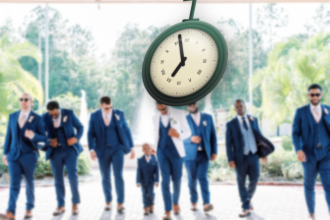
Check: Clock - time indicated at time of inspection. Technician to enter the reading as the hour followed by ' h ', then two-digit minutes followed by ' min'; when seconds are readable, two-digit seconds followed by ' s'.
6 h 57 min
